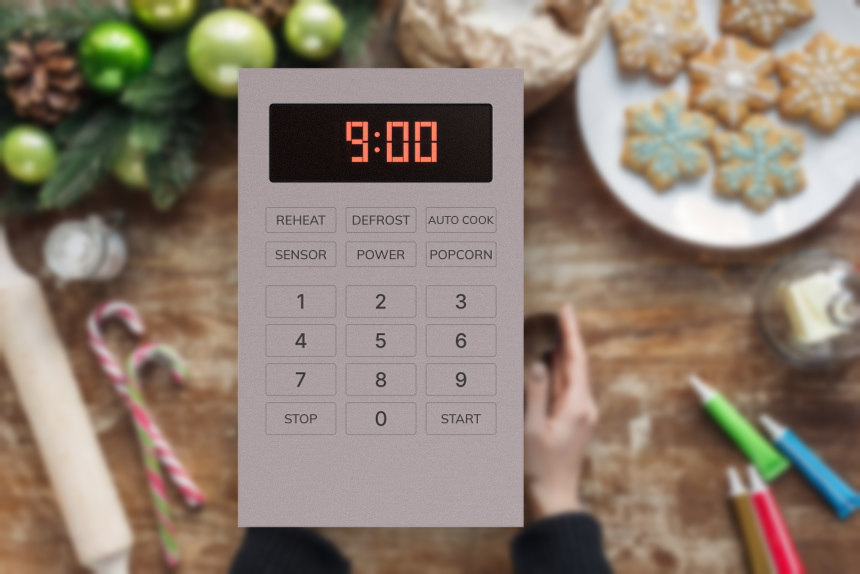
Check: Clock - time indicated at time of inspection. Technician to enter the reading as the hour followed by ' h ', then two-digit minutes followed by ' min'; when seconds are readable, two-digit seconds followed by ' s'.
9 h 00 min
